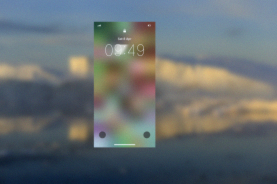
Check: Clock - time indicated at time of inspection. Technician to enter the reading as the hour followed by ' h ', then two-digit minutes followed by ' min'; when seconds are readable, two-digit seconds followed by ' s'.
9 h 49 min
